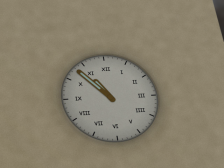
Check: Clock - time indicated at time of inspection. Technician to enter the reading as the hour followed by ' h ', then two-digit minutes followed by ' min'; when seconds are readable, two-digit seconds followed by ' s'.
10 h 53 min
